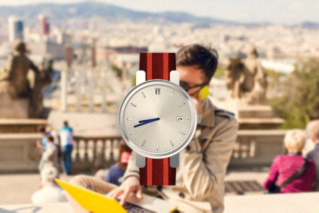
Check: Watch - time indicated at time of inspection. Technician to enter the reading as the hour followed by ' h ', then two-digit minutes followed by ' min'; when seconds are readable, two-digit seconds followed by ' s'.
8 h 42 min
